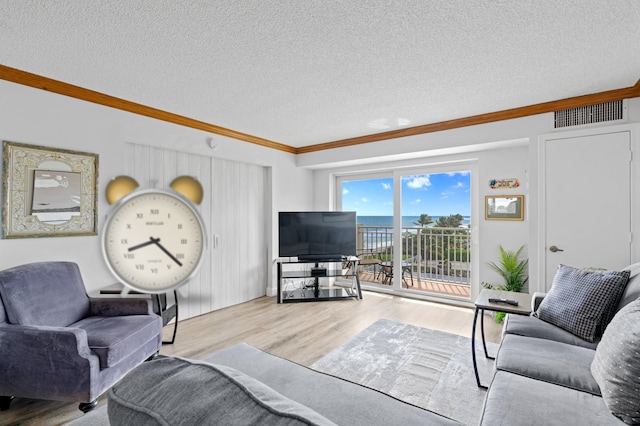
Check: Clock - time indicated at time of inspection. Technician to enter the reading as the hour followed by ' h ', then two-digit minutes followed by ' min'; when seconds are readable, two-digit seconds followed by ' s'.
8 h 22 min
